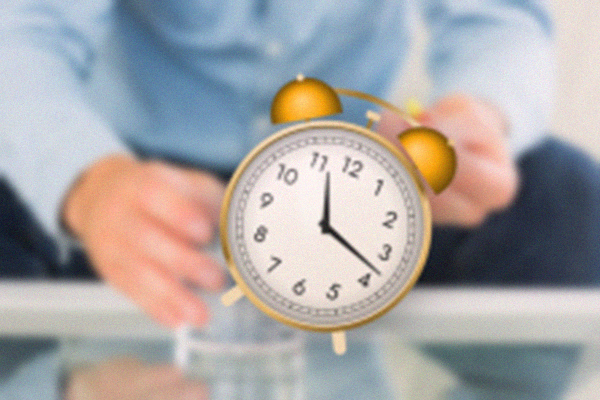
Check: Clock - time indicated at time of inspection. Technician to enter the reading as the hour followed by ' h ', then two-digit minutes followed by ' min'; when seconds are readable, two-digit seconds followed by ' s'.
11 h 18 min
